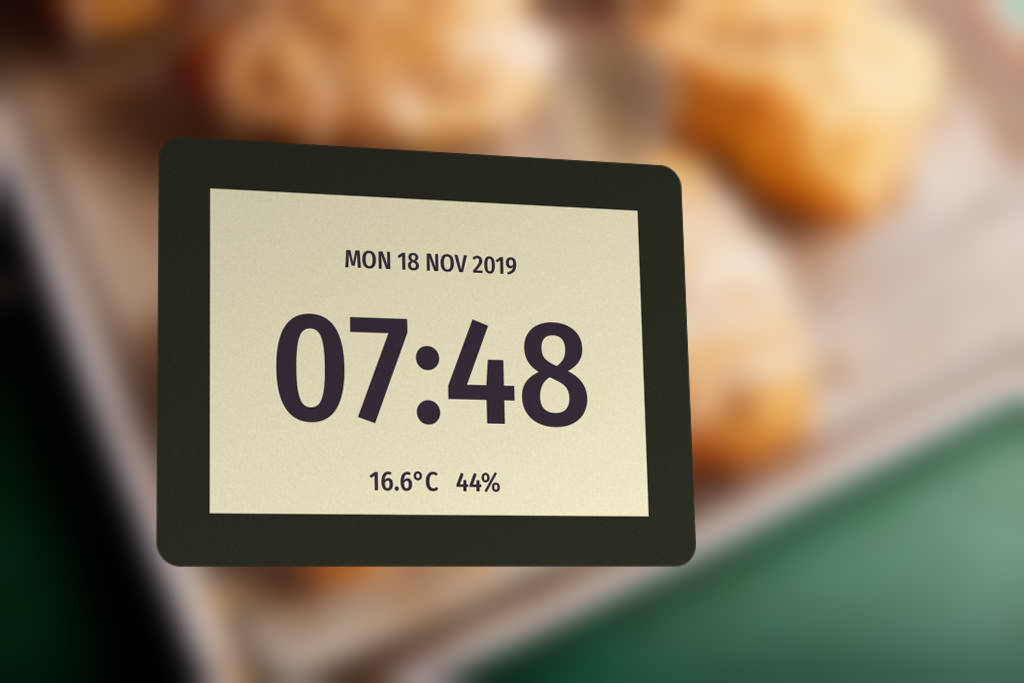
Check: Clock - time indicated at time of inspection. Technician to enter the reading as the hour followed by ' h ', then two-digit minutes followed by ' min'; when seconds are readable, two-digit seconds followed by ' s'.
7 h 48 min
